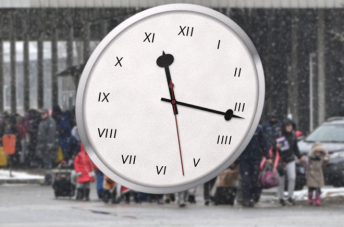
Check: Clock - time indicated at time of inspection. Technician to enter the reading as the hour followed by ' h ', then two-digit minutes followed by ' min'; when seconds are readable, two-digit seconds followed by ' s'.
11 h 16 min 27 s
